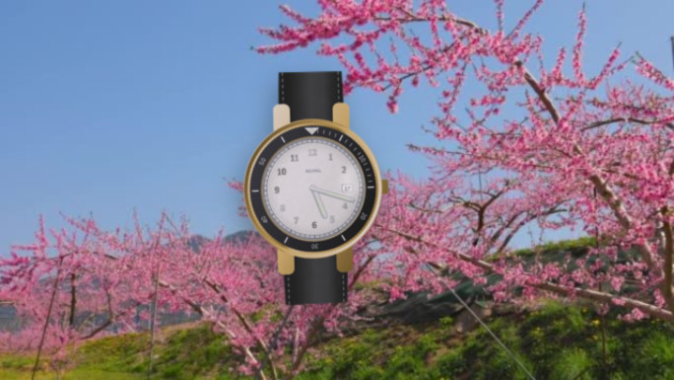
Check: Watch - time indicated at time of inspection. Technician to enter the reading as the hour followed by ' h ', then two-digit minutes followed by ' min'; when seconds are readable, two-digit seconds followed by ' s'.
5 h 18 min
